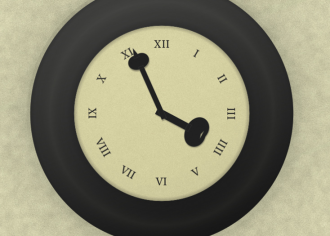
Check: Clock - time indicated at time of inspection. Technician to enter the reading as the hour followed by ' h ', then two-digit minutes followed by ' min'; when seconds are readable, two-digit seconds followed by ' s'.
3 h 56 min
